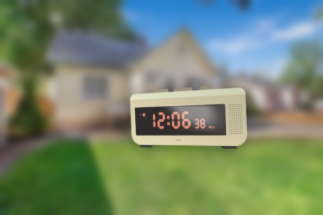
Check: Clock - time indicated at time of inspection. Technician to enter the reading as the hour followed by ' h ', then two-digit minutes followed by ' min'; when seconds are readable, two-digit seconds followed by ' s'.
12 h 06 min 38 s
